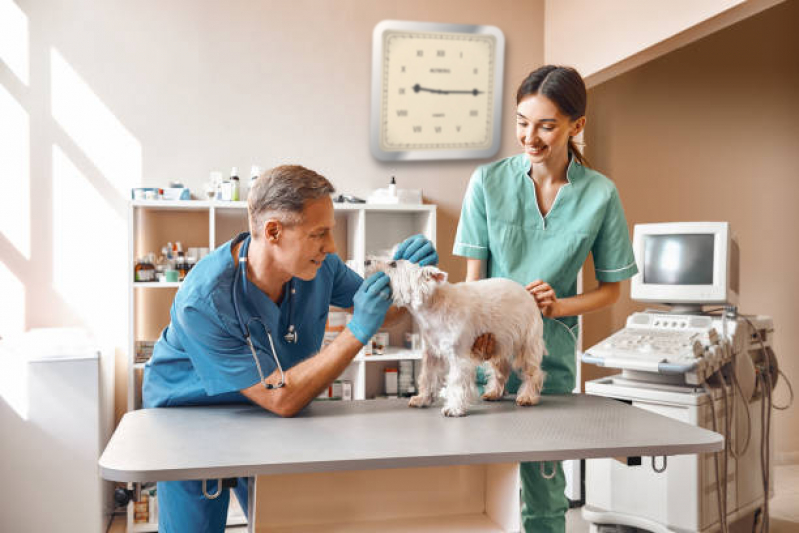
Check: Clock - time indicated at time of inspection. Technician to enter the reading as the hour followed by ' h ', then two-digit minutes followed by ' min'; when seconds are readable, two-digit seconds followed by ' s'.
9 h 15 min
